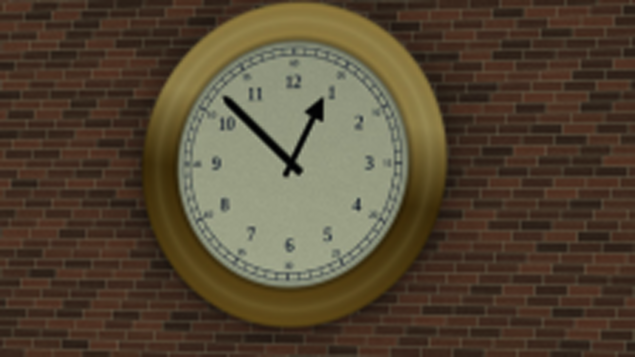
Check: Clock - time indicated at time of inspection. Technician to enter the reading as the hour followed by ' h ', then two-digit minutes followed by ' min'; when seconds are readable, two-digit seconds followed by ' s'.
12 h 52 min
